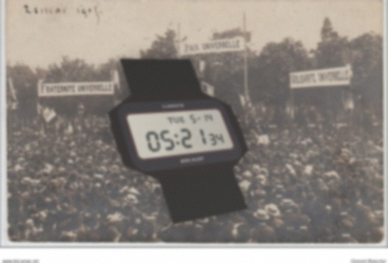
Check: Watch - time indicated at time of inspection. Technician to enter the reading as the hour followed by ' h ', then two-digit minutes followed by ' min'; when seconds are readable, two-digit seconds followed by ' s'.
5 h 21 min 34 s
